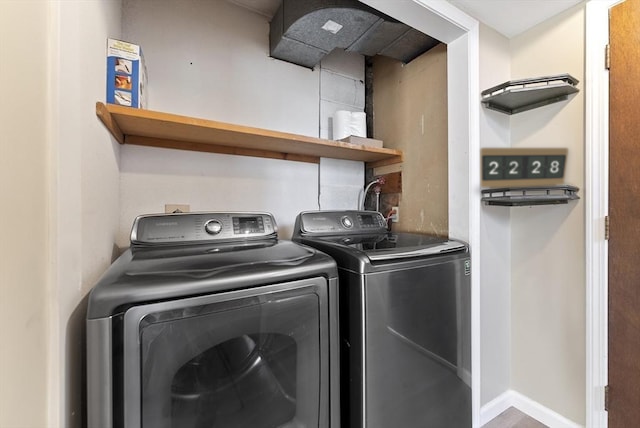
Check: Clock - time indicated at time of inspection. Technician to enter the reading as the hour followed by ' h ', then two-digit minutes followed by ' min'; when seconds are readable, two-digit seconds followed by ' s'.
22 h 28 min
